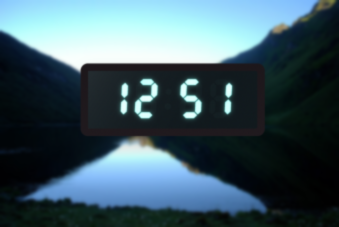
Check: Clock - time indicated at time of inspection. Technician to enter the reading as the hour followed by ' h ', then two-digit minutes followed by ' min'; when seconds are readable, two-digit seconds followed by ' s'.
12 h 51 min
